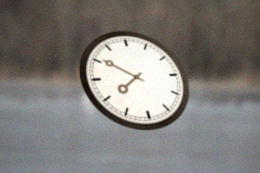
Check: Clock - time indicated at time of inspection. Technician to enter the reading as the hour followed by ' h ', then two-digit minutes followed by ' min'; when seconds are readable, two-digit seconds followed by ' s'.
7 h 51 min
